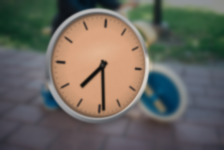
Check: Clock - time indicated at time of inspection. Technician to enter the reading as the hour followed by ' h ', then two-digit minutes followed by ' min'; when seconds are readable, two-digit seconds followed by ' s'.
7 h 29 min
